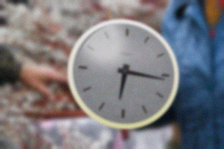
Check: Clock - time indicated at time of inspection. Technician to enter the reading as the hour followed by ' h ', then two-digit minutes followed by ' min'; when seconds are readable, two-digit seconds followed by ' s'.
6 h 16 min
